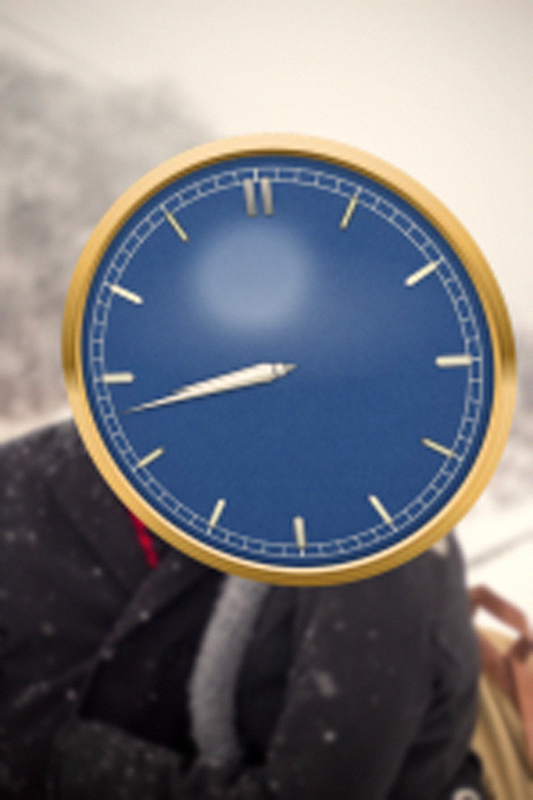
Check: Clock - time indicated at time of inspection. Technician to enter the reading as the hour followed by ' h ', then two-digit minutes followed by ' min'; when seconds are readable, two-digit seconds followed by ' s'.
8 h 43 min
